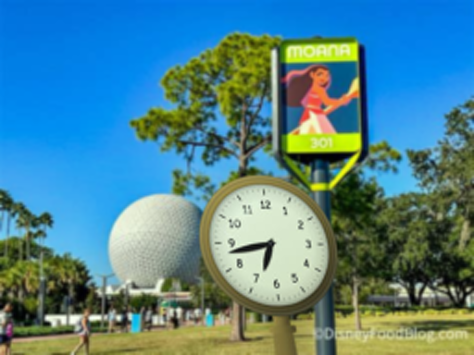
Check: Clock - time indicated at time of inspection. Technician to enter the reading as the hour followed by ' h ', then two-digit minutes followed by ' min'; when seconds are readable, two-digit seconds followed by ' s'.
6 h 43 min
